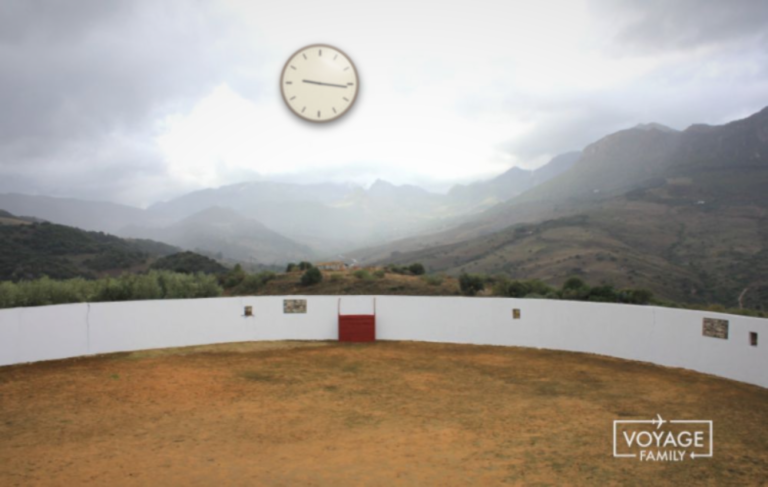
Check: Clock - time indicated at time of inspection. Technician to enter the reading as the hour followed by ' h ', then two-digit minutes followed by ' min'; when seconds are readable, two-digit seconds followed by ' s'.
9 h 16 min
